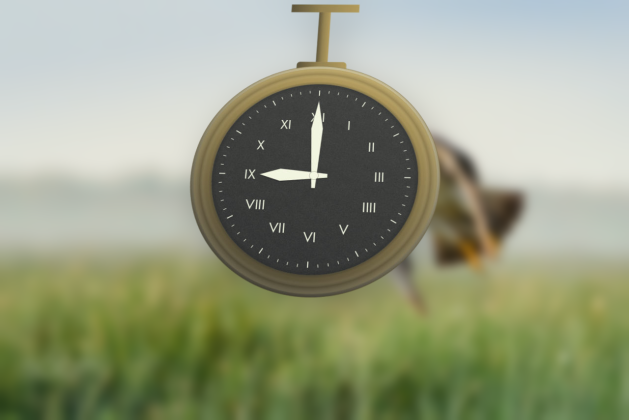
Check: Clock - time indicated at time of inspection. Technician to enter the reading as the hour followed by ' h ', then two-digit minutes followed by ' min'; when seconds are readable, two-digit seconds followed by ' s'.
9 h 00 min
